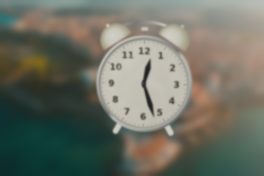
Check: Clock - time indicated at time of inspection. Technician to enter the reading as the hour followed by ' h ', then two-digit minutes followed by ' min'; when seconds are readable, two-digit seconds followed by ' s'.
12 h 27 min
